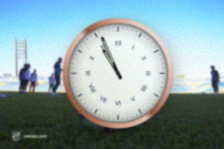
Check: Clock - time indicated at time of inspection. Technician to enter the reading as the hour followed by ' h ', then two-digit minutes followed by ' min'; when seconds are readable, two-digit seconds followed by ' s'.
10 h 56 min
